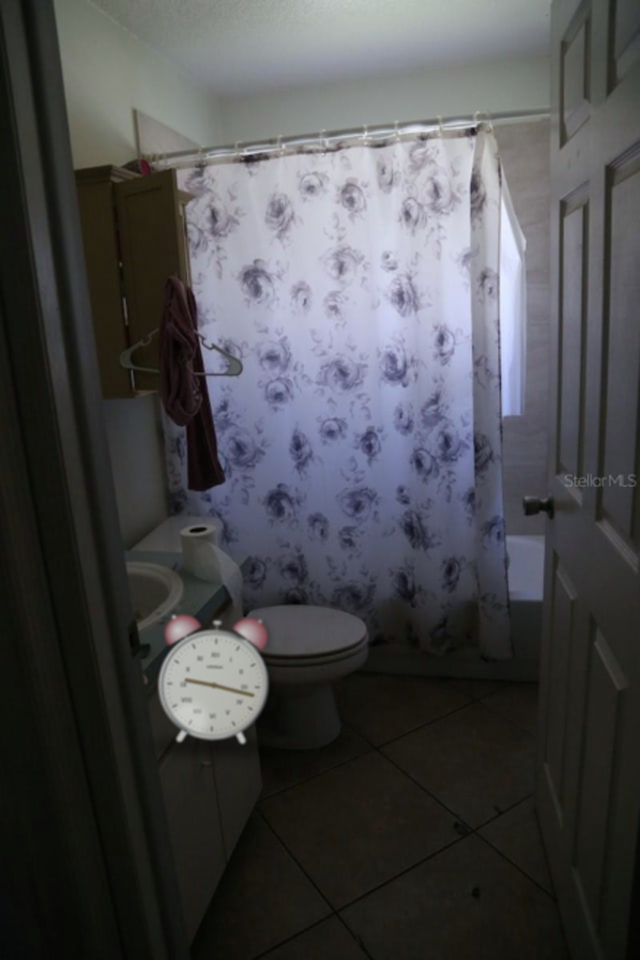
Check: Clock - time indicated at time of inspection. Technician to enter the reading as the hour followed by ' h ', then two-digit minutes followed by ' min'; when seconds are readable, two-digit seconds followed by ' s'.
9 h 17 min
